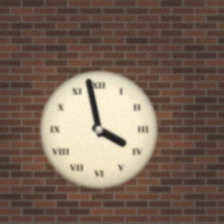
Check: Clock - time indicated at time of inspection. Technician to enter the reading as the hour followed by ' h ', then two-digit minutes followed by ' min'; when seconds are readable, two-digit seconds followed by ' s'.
3 h 58 min
